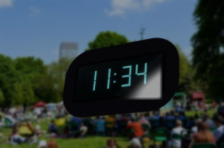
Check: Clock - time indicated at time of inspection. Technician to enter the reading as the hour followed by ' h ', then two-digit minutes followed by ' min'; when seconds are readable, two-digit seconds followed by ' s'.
11 h 34 min
